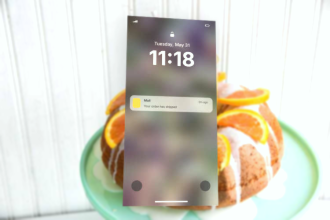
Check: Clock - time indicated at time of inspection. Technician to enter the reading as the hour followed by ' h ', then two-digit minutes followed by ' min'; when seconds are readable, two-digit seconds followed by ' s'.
11 h 18 min
